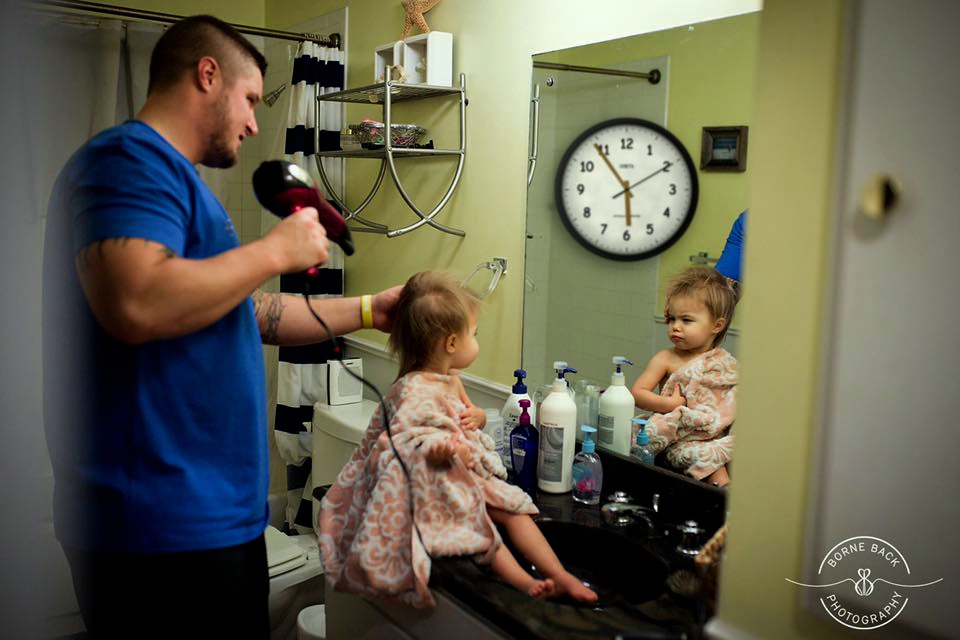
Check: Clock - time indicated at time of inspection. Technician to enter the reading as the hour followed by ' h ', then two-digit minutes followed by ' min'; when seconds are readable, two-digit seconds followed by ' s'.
5 h 54 min 10 s
